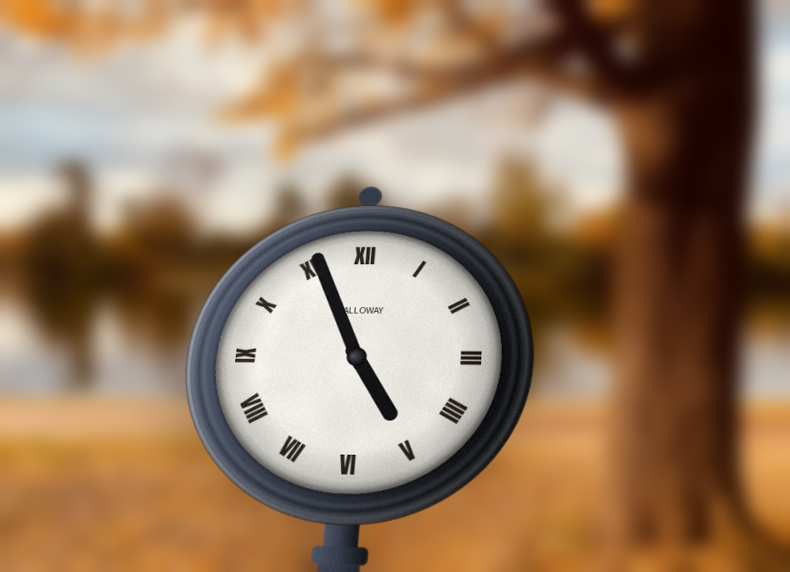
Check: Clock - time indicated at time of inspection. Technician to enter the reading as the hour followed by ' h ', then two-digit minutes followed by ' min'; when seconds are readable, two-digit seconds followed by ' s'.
4 h 56 min
